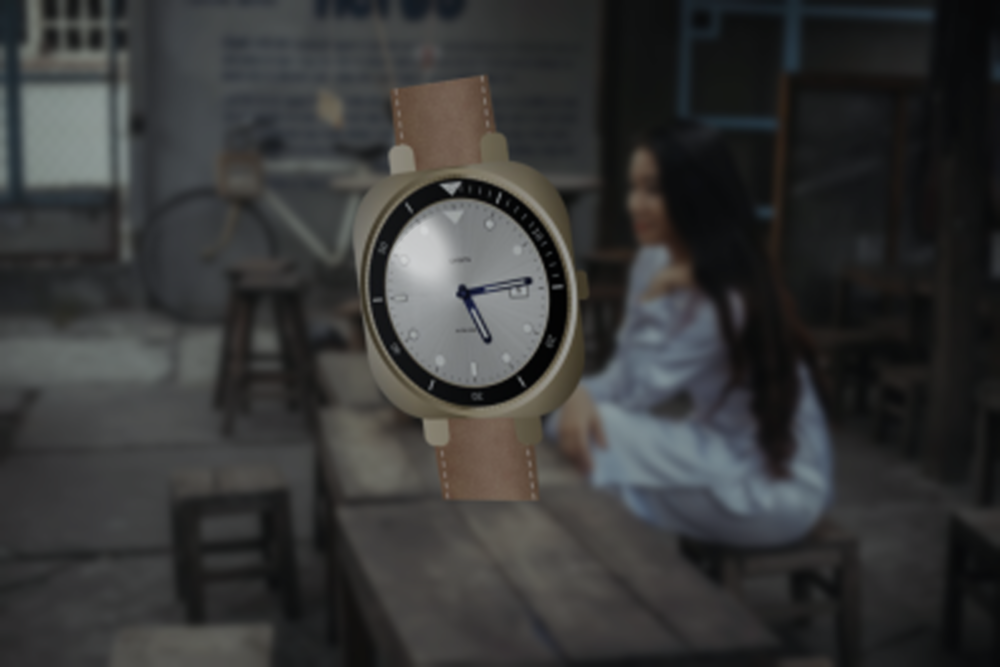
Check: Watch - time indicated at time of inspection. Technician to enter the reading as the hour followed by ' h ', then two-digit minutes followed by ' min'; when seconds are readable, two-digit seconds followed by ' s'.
5 h 14 min
